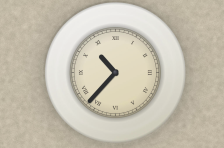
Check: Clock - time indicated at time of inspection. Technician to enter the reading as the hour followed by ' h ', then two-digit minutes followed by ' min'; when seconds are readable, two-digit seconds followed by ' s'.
10 h 37 min
